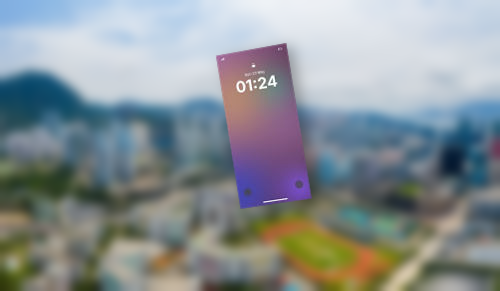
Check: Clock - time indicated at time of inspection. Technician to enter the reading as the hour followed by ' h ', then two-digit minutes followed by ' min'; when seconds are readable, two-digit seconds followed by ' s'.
1 h 24 min
